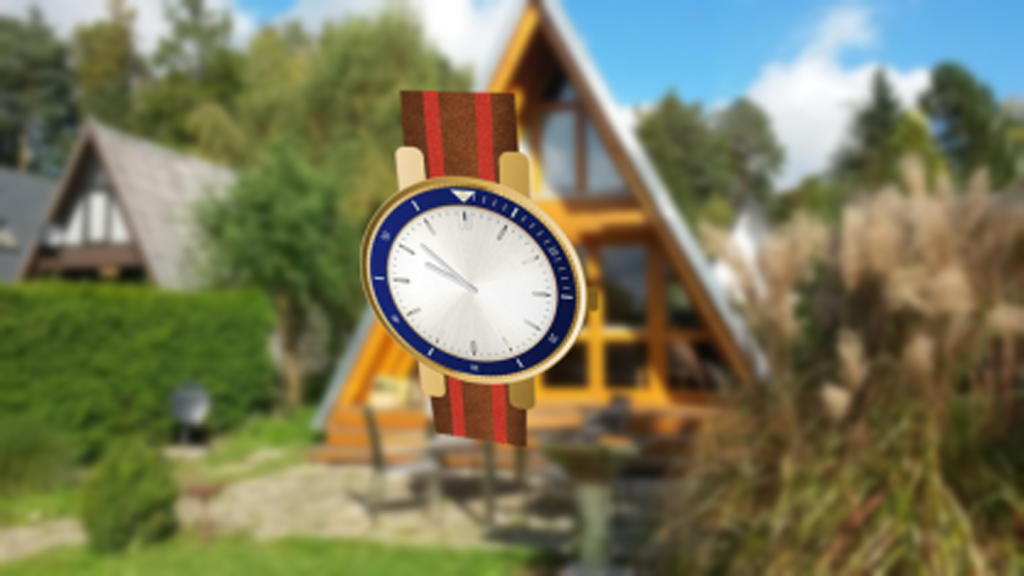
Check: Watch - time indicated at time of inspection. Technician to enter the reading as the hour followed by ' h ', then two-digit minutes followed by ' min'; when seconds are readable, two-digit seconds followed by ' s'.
9 h 52 min
